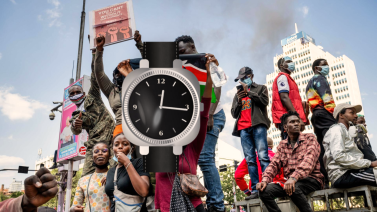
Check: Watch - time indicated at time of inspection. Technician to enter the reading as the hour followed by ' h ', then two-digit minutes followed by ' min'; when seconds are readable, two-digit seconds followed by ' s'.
12 h 16 min
